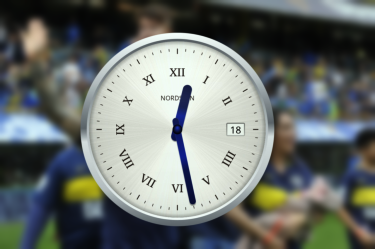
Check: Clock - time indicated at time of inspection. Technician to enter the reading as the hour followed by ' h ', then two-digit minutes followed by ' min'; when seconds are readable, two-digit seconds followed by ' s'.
12 h 28 min
